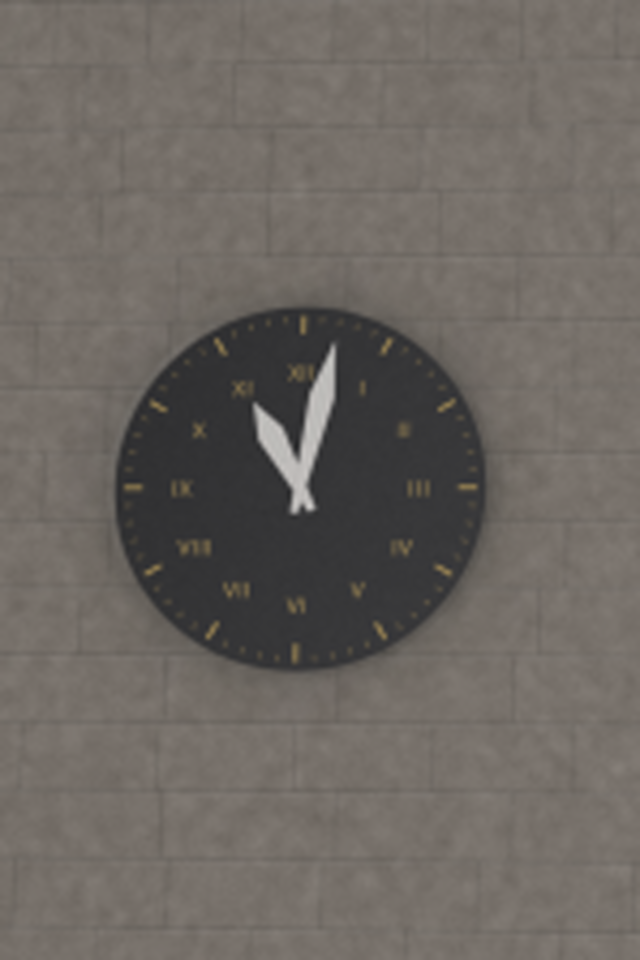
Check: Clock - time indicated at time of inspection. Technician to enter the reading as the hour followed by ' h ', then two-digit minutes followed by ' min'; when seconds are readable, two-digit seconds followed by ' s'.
11 h 02 min
